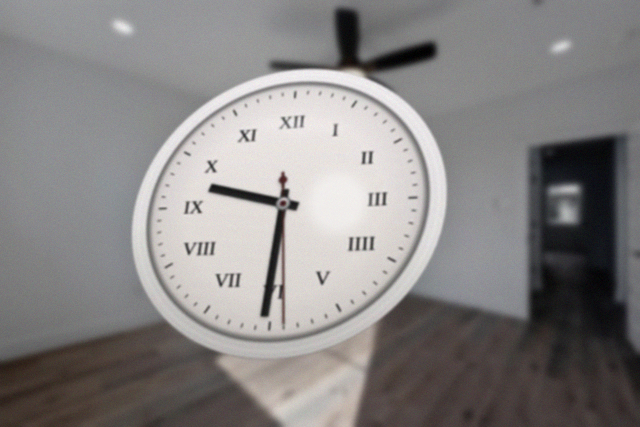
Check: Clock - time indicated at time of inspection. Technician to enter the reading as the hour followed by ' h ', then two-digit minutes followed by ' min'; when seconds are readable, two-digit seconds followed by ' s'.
9 h 30 min 29 s
